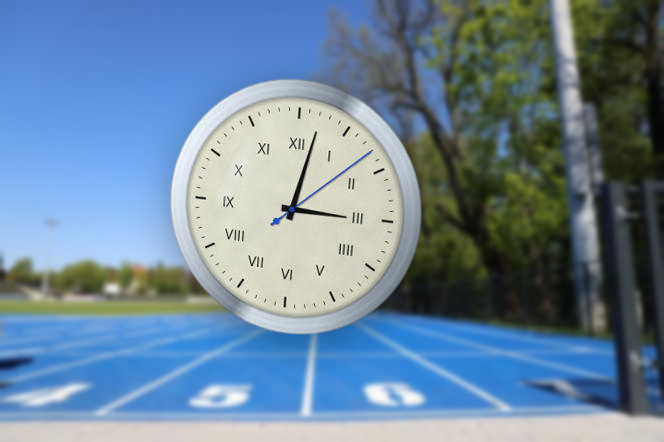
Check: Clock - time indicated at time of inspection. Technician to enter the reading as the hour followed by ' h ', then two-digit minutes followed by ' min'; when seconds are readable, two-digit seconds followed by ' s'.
3 h 02 min 08 s
